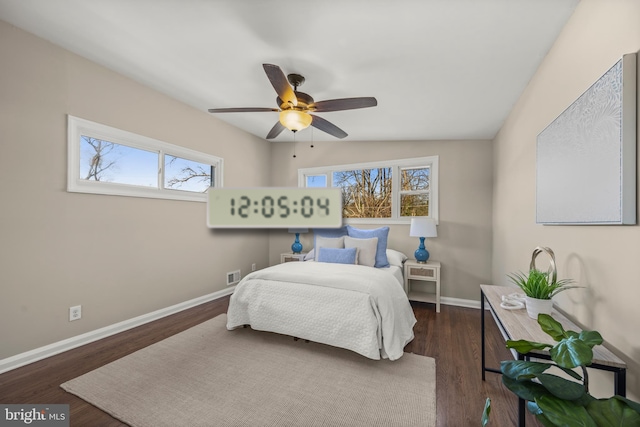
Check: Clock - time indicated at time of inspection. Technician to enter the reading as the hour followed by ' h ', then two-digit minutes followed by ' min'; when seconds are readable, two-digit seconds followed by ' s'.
12 h 05 min 04 s
